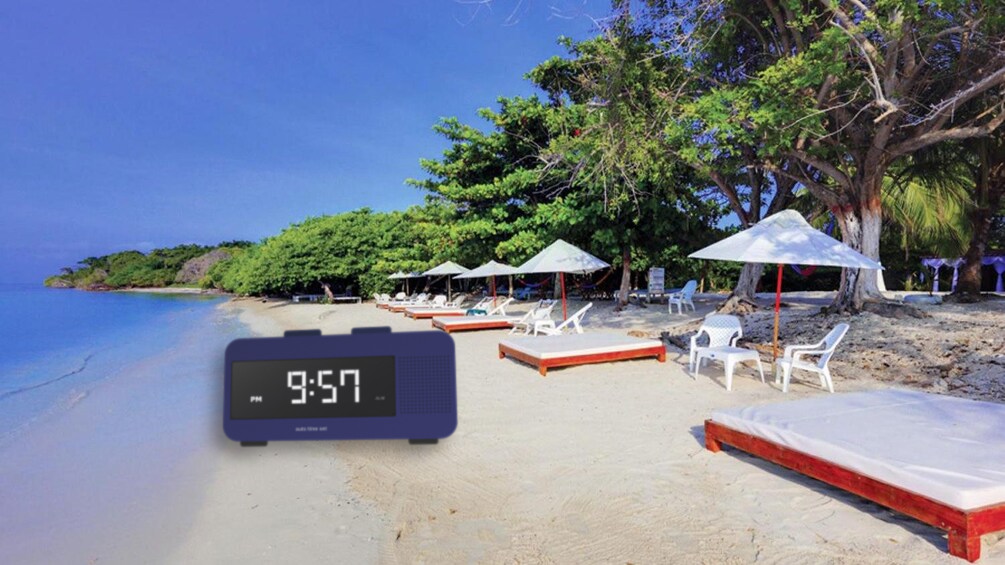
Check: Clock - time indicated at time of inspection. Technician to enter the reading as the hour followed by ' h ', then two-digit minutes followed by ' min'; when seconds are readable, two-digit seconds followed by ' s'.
9 h 57 min
